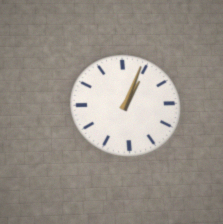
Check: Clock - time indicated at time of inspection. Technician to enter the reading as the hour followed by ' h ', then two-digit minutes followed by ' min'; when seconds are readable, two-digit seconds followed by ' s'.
1 h 04 min
